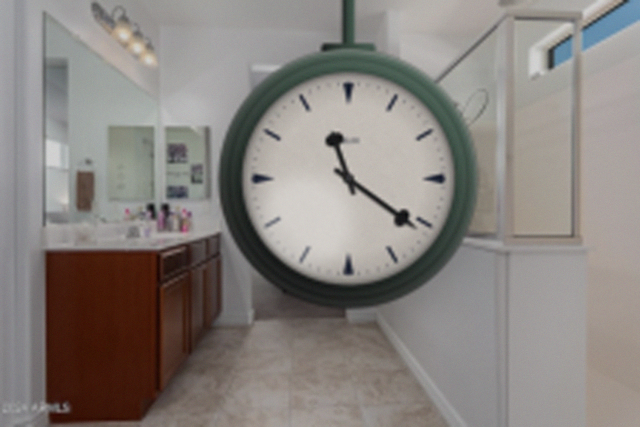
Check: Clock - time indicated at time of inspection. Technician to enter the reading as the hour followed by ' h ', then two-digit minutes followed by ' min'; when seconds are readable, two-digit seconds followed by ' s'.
11 h 21 min
